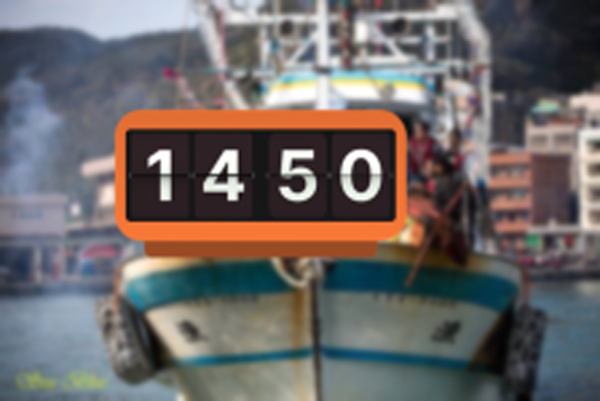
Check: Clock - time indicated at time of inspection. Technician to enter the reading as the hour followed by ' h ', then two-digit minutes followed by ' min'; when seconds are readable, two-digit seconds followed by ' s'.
14 h 50 min
